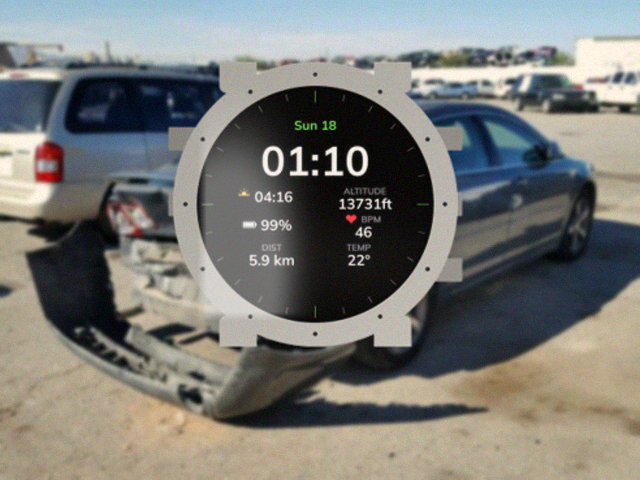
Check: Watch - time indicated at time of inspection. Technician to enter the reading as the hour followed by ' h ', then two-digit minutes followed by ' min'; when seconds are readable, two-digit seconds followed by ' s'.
1 h 10 min
